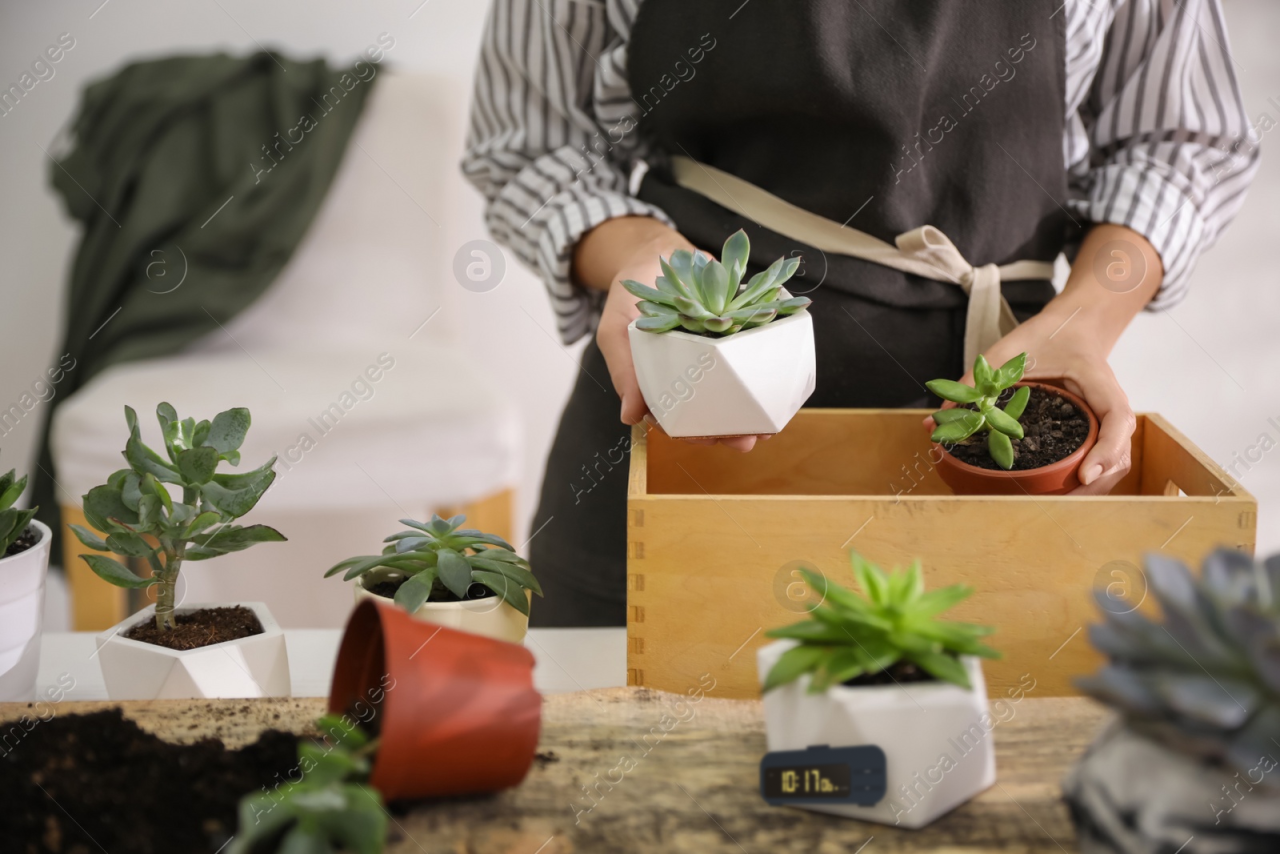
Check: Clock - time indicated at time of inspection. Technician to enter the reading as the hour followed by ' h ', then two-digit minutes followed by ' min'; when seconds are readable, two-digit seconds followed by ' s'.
10 h 17 min
